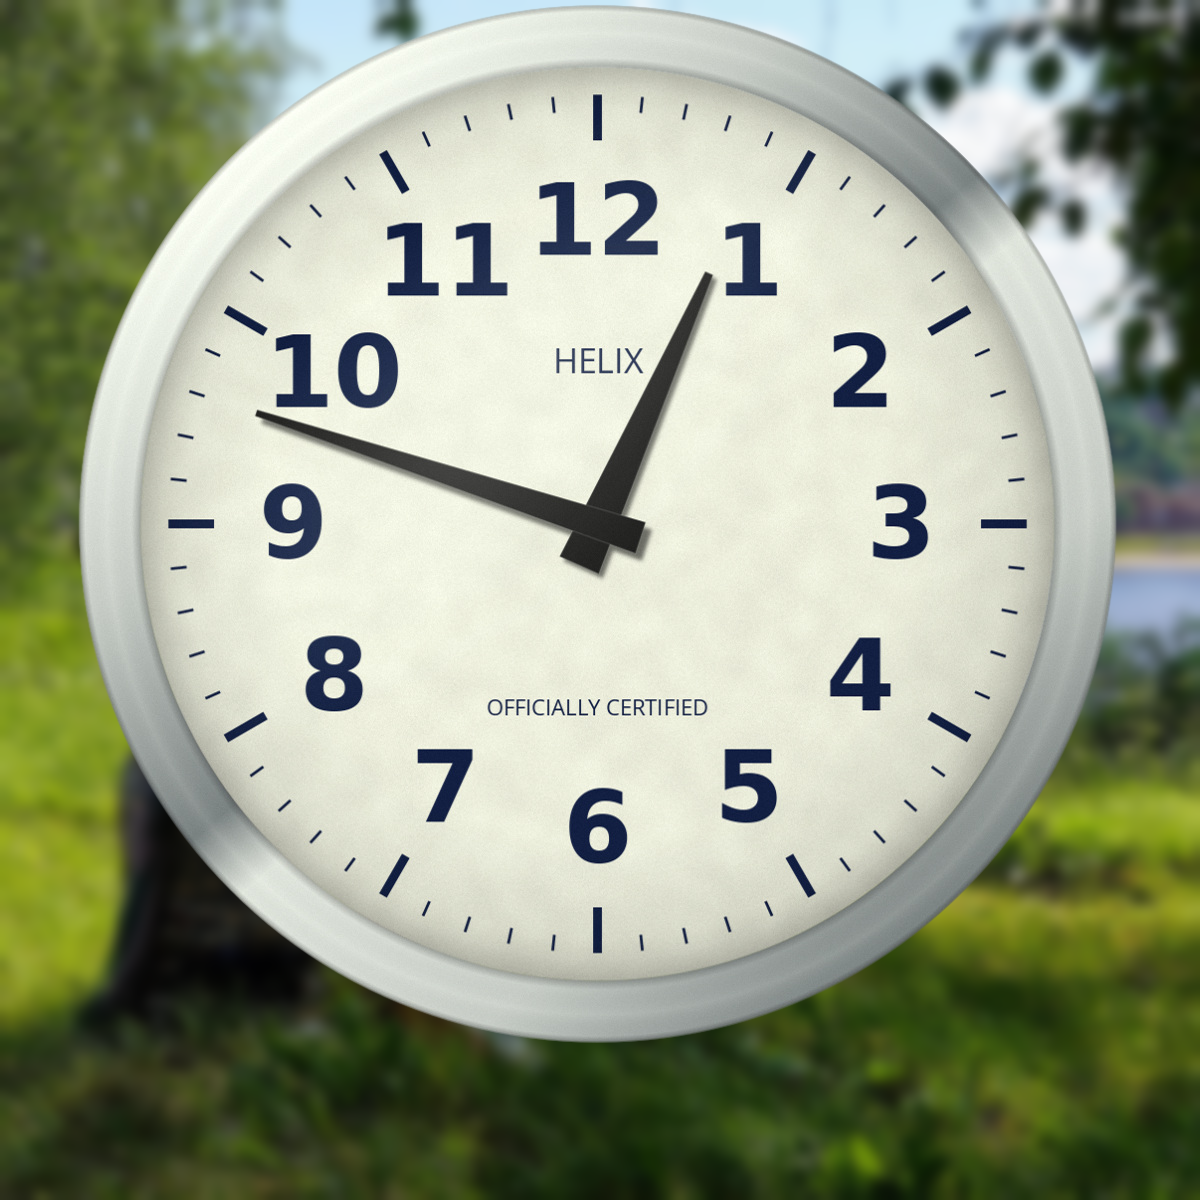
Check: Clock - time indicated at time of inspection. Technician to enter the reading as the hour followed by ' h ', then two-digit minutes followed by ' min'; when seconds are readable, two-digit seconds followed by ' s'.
12 h 48 min
